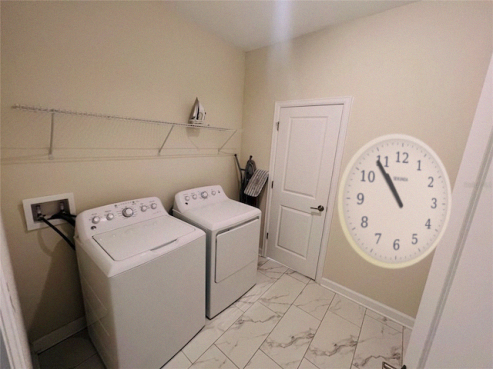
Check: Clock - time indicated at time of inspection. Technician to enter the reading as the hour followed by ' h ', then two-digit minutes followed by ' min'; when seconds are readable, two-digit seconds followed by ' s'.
10 h 54 min
